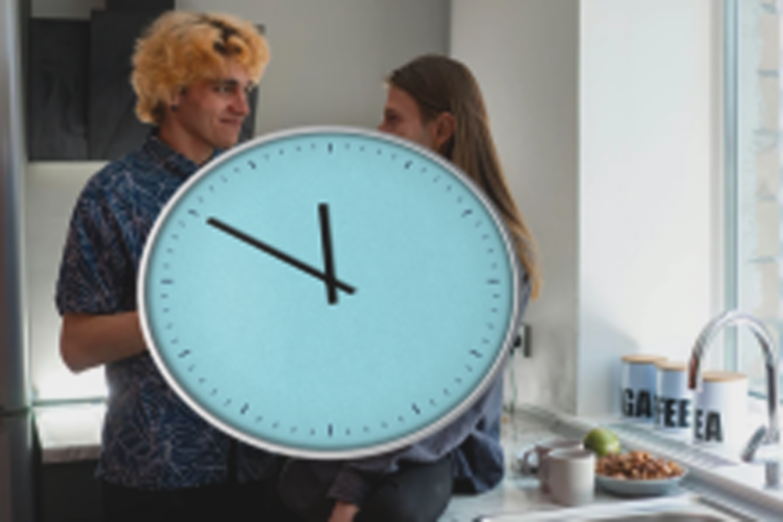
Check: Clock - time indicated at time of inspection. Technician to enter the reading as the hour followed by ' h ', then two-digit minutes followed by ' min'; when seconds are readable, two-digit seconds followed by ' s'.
11 h 50 min
